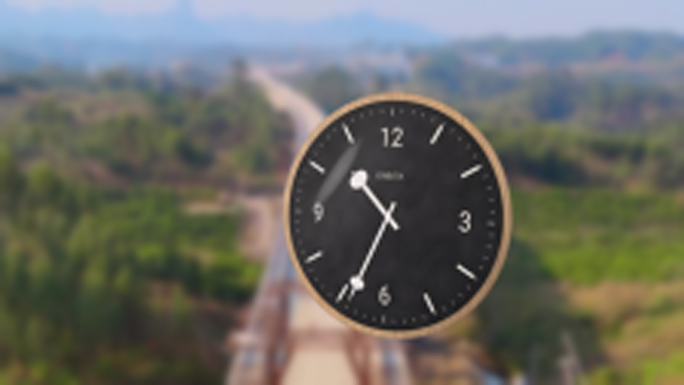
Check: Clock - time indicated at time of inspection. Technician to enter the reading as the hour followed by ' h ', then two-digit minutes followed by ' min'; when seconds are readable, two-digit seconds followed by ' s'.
10 h 34 min
